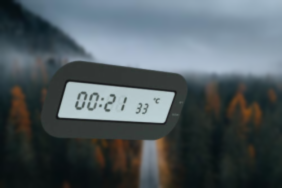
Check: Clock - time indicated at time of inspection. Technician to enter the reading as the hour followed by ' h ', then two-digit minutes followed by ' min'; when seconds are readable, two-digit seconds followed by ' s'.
0 h 21 min
